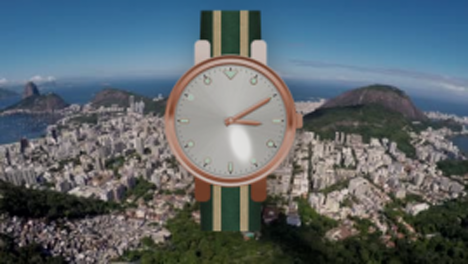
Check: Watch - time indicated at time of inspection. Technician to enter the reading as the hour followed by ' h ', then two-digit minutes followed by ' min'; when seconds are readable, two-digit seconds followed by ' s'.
3 h 10 min
